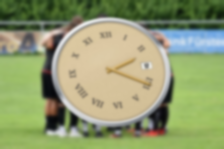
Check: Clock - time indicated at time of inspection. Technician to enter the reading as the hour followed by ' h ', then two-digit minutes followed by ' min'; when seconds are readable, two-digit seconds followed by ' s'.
2 h 20 min
